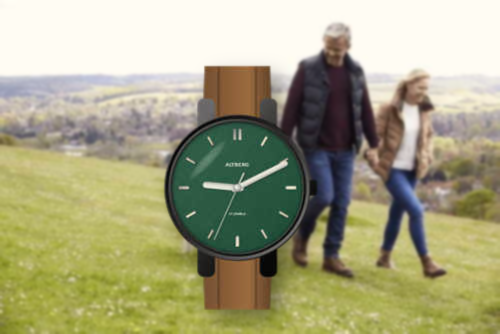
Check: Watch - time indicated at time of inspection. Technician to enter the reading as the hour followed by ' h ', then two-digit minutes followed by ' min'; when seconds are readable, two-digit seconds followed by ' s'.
9 h 10 min 34 s
